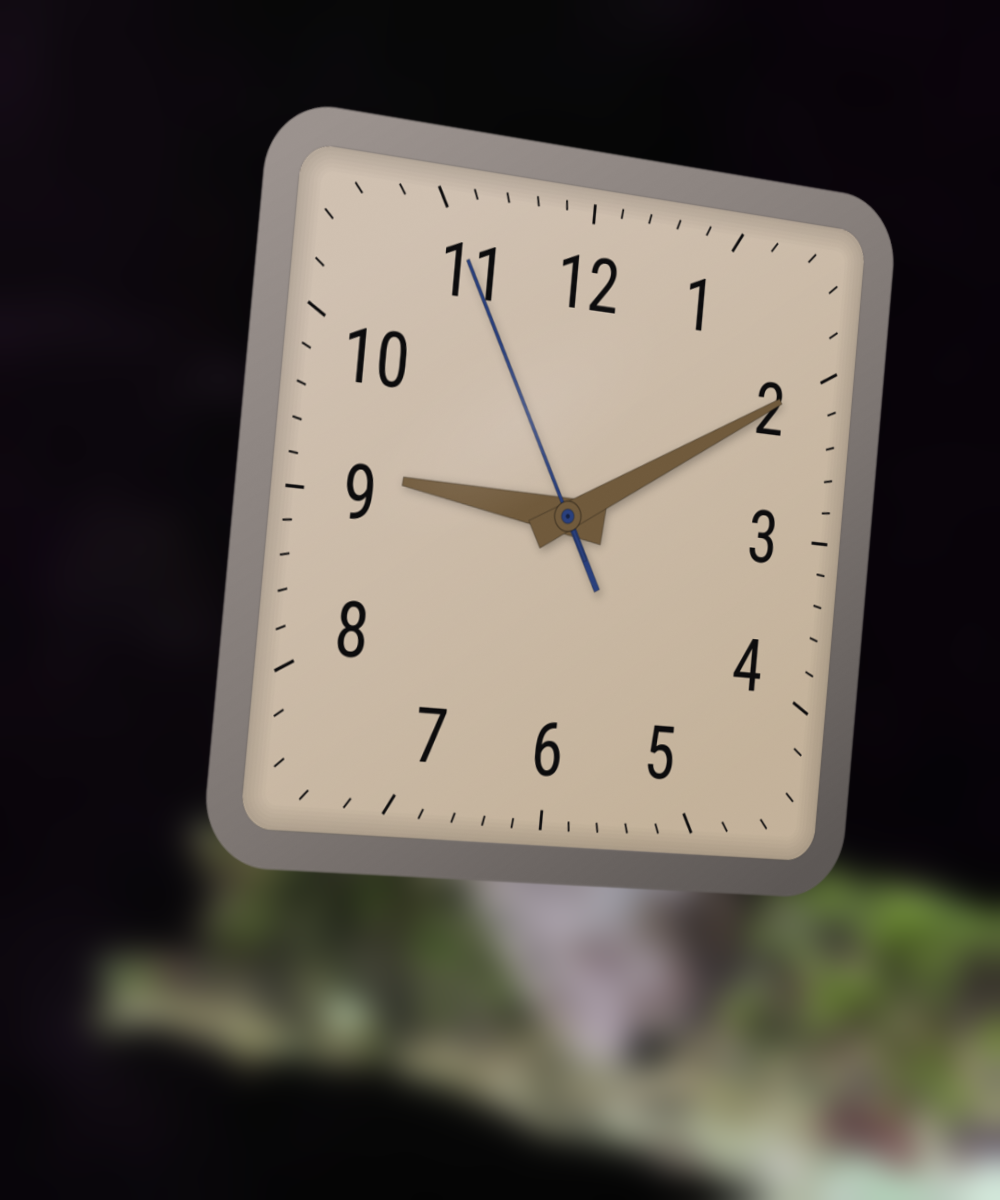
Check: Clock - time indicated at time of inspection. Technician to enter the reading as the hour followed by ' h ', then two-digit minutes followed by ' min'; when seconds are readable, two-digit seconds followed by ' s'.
9 h 09 min 55 s
